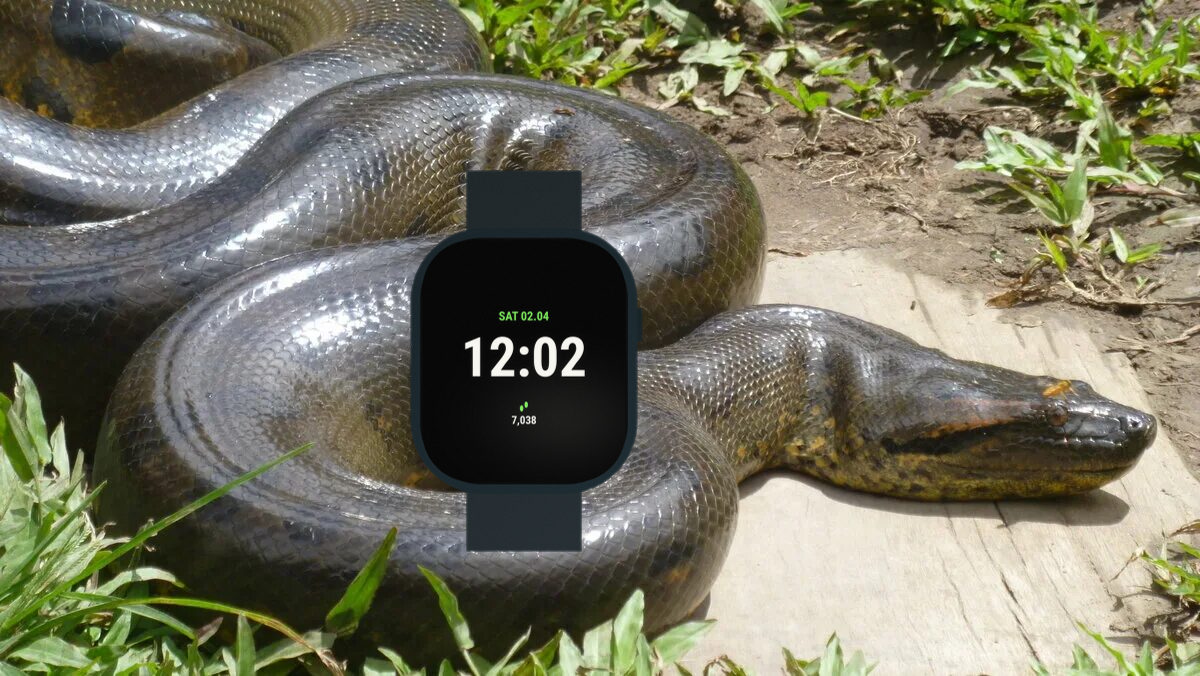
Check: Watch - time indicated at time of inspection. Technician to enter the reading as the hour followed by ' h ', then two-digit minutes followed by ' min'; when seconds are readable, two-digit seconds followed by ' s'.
12 h 02 min
